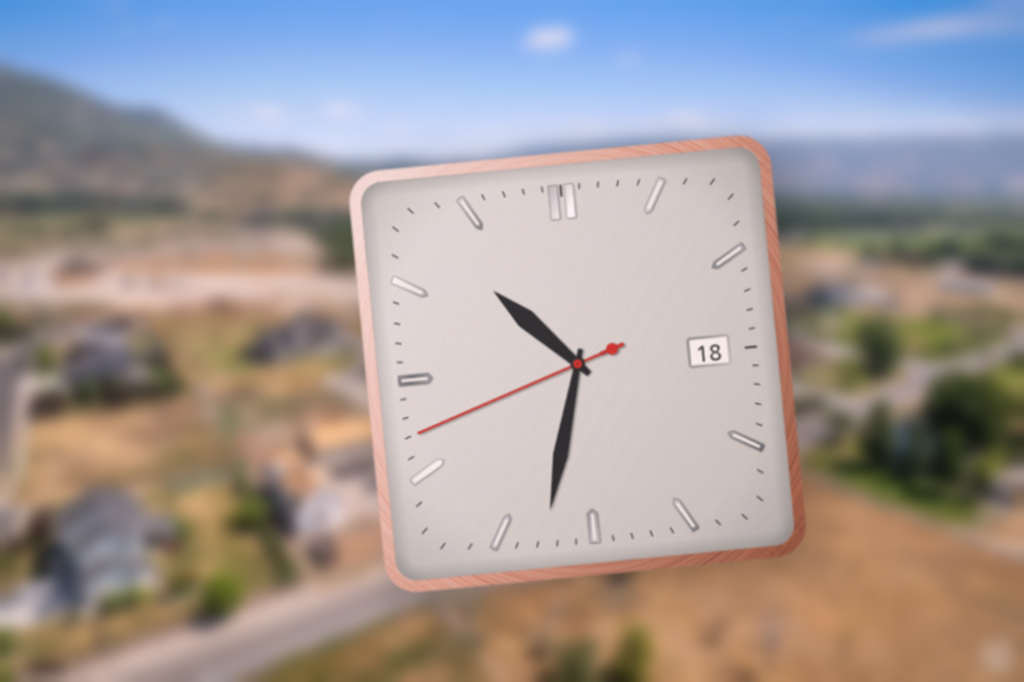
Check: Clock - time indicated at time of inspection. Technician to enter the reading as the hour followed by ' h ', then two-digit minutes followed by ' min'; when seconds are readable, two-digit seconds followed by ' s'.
10 h 32 min 42 s
